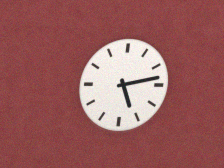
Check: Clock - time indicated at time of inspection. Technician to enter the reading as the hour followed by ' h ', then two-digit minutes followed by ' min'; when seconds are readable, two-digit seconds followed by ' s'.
5 h 13 min
